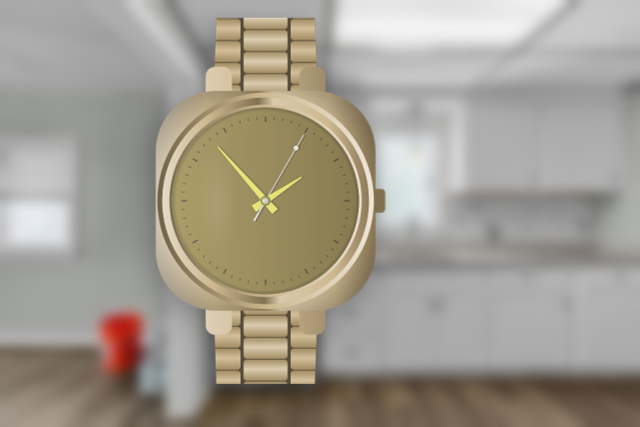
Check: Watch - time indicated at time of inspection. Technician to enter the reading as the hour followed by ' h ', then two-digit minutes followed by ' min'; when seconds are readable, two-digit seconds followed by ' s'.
1 h 53 min 05 s
